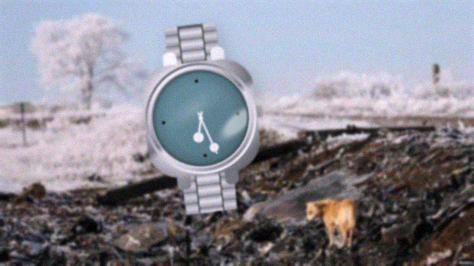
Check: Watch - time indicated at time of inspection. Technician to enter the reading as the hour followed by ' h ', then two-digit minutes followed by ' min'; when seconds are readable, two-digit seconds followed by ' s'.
6 h 27 min
